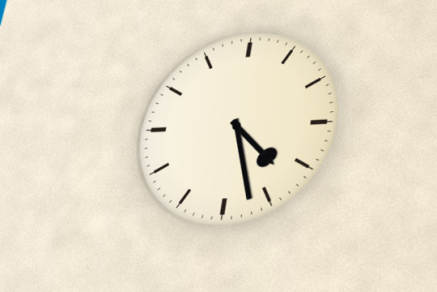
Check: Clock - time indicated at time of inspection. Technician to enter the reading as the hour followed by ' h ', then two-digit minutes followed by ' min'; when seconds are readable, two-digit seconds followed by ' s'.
4 h 27 min
